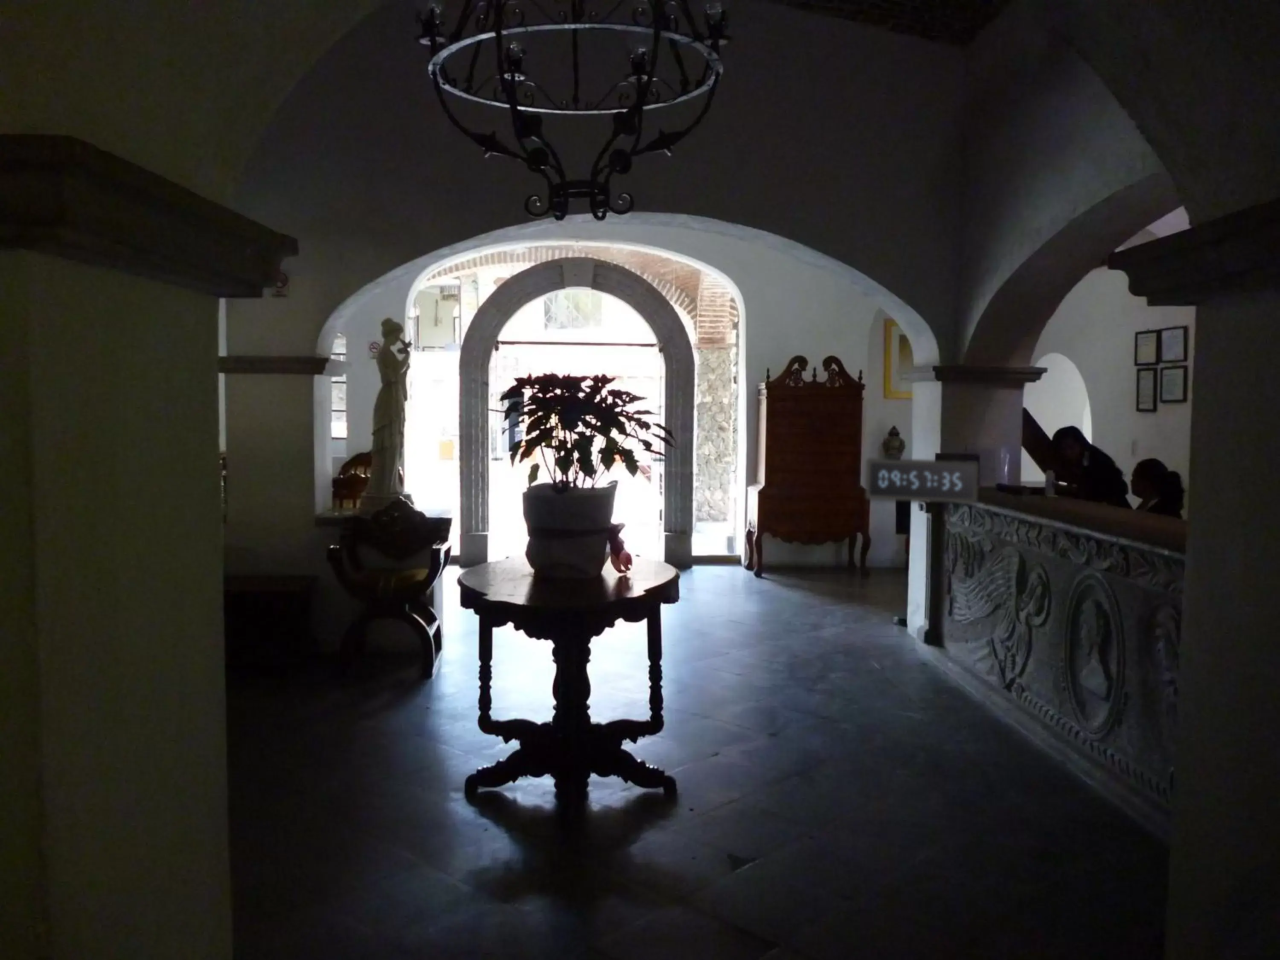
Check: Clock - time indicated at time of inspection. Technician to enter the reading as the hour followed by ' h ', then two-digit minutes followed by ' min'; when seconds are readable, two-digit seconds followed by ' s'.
9 h 57 min 35 s
